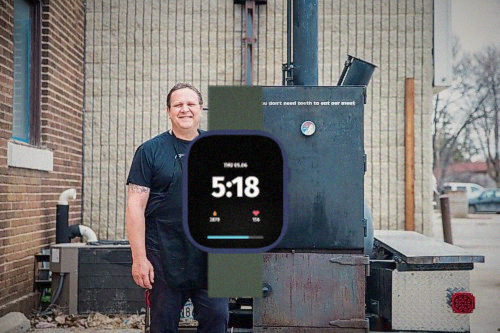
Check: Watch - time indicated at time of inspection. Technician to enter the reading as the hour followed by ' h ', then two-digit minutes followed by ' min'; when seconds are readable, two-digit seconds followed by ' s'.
5 h 18 min
